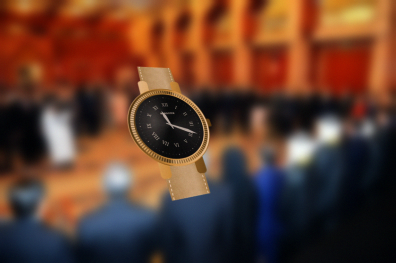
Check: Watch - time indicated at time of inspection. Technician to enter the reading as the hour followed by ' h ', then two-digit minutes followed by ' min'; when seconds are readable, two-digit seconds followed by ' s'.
11 h 19 min
